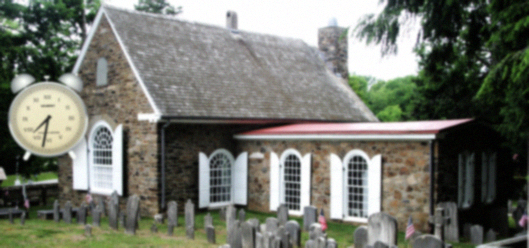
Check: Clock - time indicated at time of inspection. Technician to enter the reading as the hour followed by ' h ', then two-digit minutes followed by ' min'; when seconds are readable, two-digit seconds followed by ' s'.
7 h 32 min
